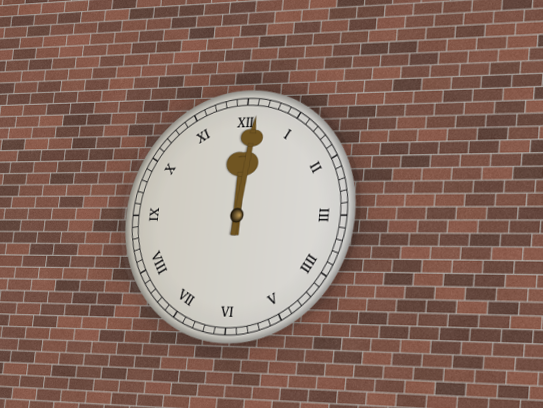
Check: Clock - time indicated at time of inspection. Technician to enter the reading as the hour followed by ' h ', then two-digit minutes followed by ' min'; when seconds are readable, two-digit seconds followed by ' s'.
12 h 01 min
